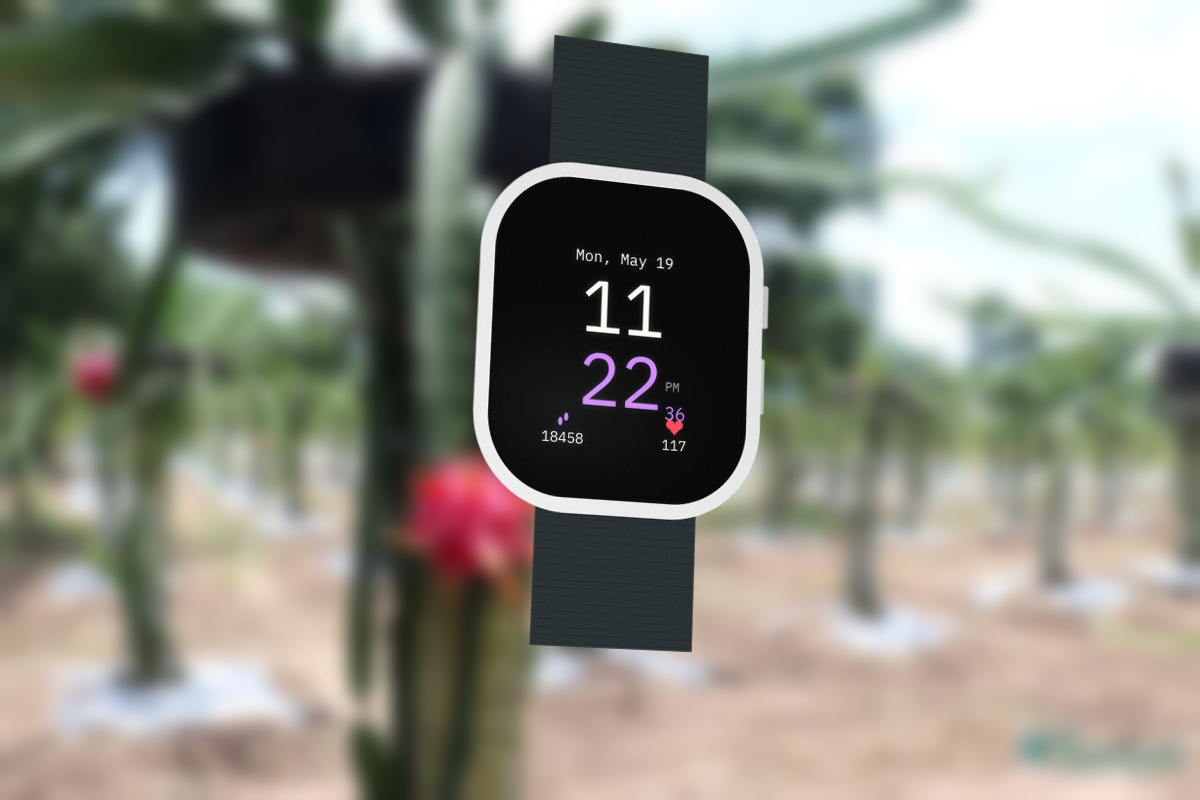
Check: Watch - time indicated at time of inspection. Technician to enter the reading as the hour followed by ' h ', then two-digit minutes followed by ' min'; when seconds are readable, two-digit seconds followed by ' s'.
11 h 22 min 36 s
